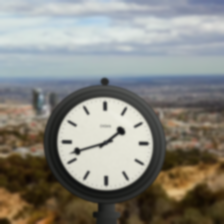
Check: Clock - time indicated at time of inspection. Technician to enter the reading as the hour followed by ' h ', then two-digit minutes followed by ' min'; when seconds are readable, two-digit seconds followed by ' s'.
1 h 42 min
